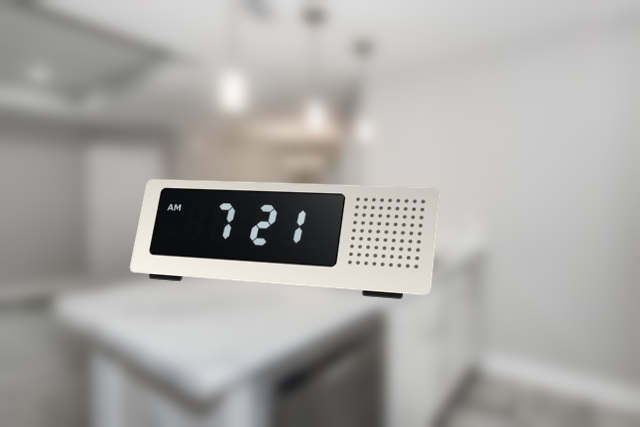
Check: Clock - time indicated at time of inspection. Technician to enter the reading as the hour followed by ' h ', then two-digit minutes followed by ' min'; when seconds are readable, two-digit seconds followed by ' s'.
7 h 21 min
